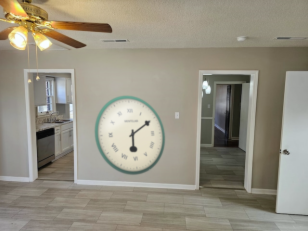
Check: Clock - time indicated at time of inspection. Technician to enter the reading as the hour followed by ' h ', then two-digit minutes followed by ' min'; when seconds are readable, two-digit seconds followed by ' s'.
6 h 10 min
